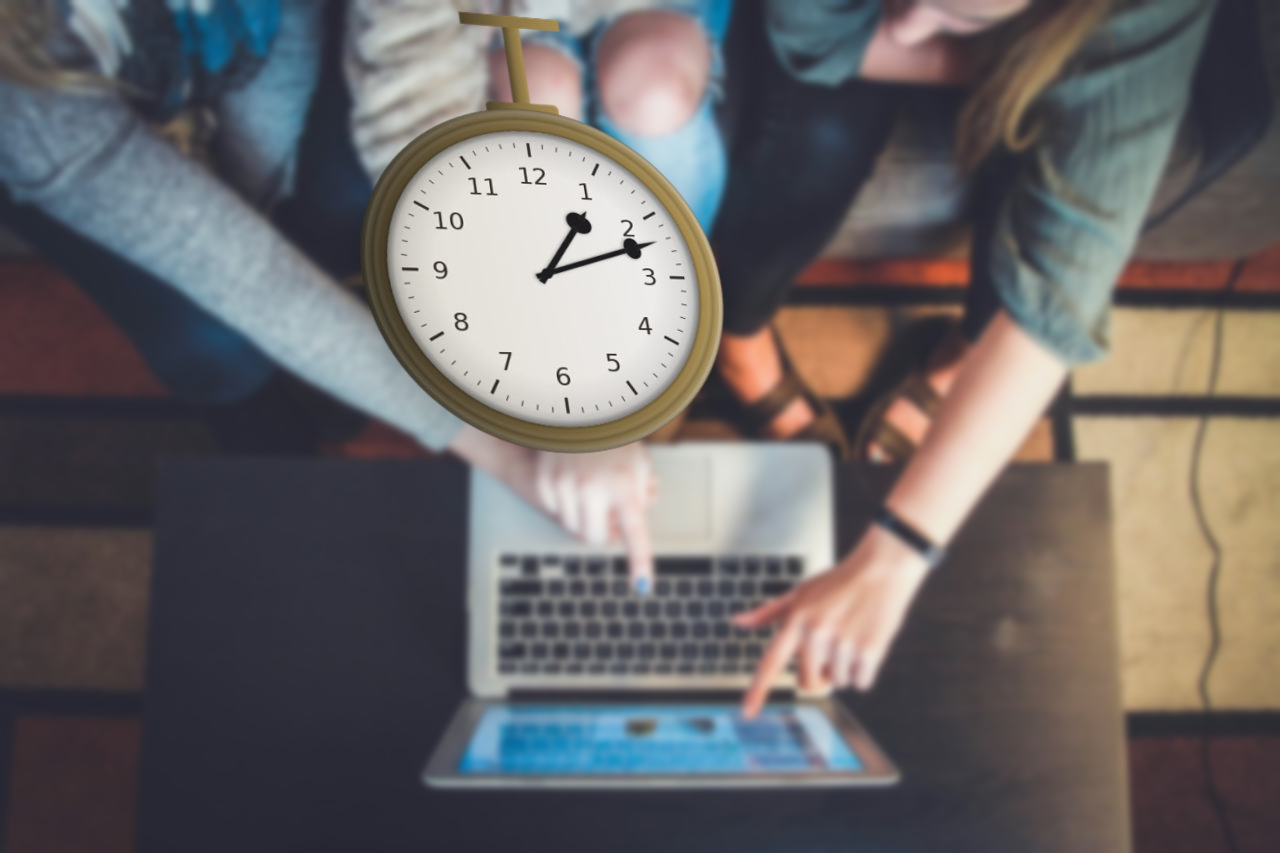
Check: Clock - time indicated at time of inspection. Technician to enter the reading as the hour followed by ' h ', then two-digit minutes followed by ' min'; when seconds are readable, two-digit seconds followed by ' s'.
1 h 12 min
